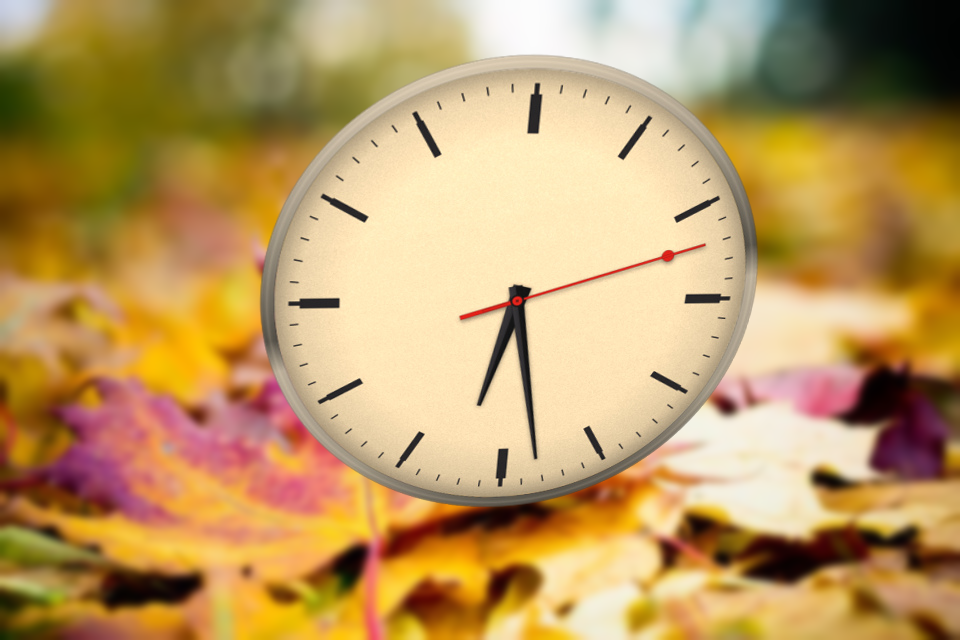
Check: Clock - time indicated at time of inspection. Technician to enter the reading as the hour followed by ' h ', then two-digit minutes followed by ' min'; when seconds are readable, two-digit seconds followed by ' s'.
6 h 28 min 12 s
